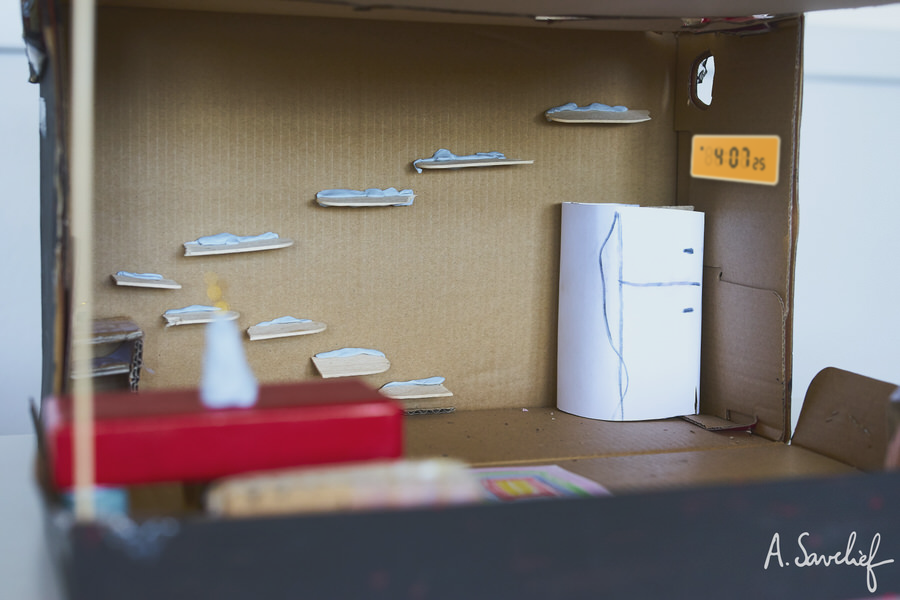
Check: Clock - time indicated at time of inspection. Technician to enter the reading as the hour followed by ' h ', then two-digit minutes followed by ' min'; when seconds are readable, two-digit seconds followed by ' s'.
4 h 07 min
